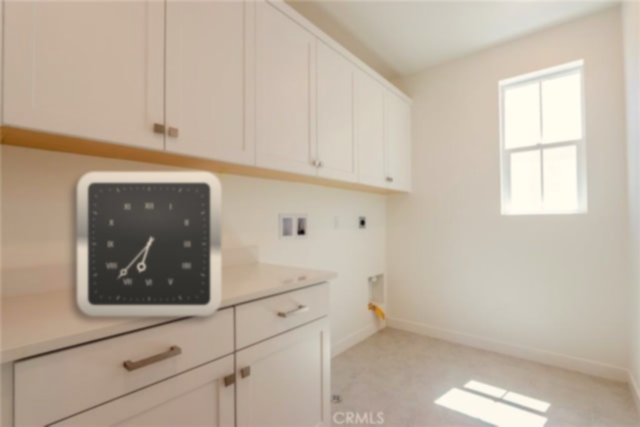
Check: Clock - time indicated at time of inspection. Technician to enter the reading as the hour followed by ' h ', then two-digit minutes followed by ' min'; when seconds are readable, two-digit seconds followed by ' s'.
6 h 37 min
